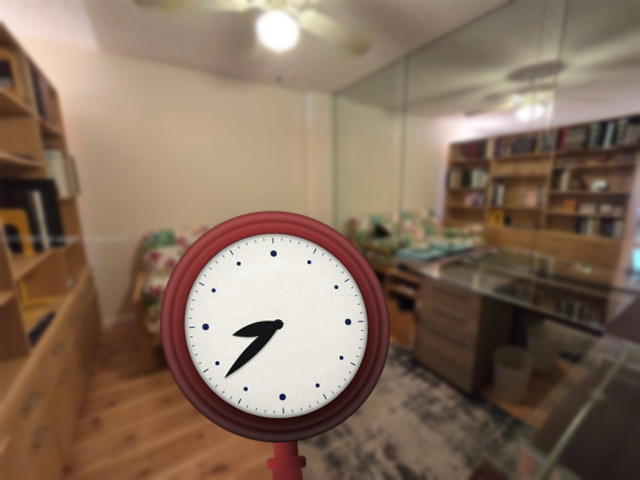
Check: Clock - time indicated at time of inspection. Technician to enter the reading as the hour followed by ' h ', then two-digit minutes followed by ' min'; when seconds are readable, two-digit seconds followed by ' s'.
8 h 38 min
